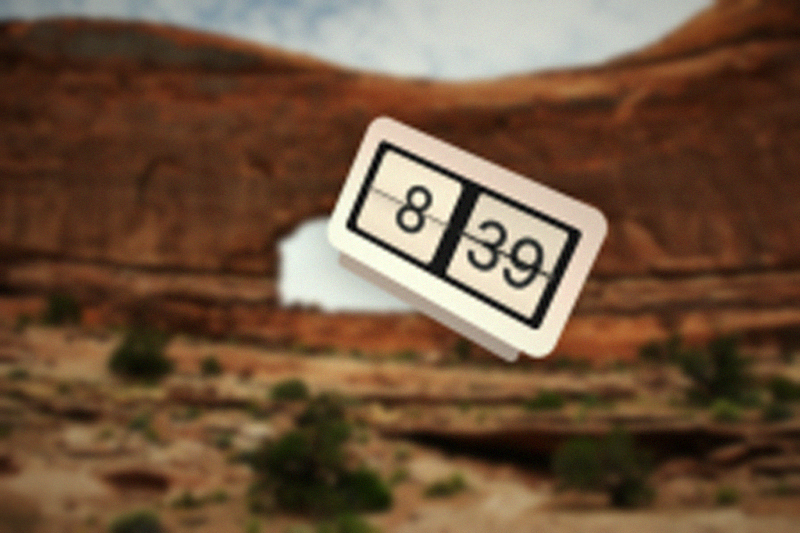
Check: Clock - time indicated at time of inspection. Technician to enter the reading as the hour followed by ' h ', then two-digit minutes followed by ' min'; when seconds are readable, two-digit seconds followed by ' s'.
8 h 39 min
